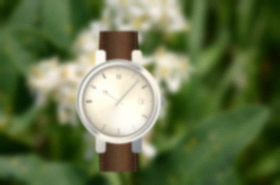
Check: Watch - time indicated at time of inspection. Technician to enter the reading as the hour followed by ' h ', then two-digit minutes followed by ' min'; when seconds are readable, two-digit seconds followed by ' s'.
10 h 07 min
